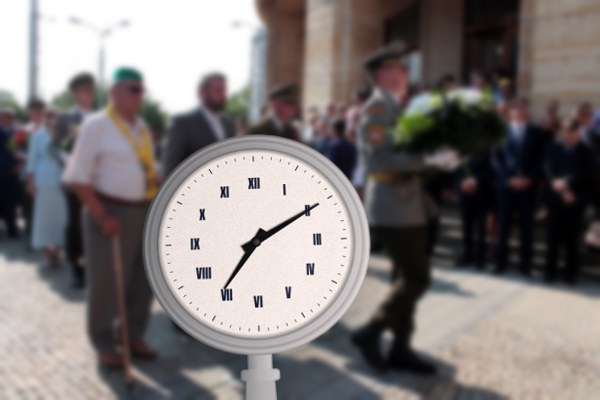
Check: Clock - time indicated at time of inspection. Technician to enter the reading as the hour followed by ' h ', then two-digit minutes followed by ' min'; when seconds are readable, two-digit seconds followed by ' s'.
7 h 10 min
